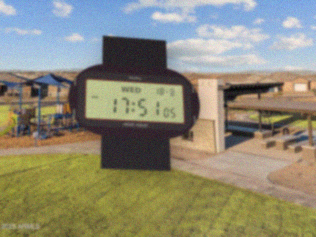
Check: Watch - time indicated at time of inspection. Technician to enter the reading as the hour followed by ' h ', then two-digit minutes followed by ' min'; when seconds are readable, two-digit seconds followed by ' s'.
17 h 51 min
